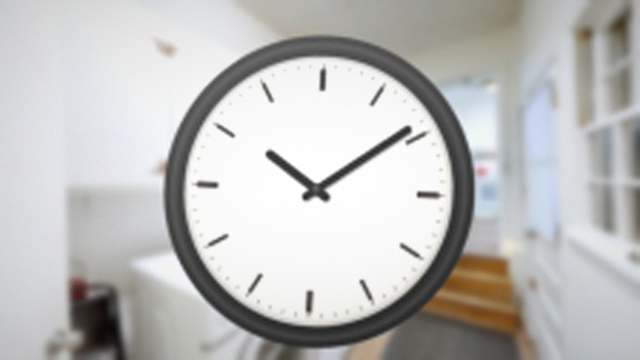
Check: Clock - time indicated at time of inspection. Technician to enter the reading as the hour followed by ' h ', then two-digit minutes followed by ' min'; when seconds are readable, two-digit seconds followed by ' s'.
10 h 09 min
